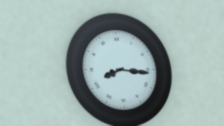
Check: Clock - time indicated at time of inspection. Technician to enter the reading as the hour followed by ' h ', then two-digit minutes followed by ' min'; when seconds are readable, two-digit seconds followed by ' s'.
8 h 16 min
